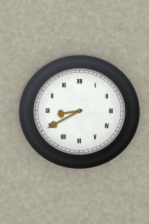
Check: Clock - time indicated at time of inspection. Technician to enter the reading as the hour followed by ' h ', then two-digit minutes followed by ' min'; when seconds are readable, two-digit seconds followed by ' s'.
8 h 40 min
